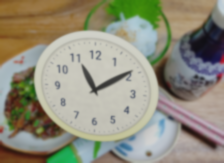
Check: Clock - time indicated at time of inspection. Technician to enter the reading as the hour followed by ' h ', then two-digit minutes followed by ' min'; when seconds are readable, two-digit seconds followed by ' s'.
11 h 09 min
